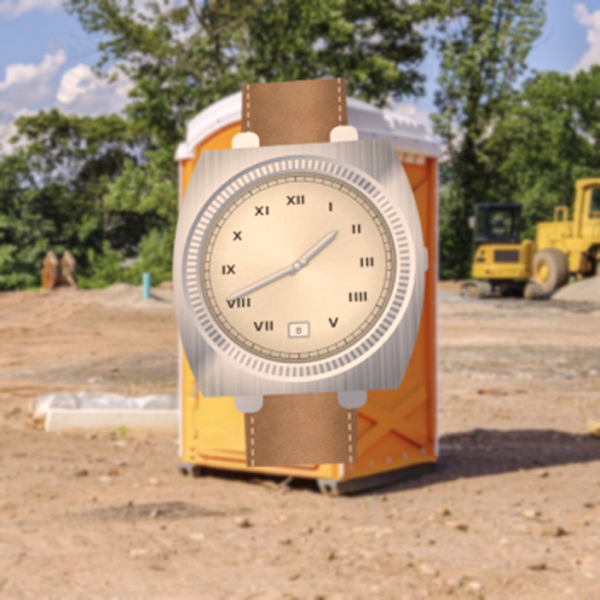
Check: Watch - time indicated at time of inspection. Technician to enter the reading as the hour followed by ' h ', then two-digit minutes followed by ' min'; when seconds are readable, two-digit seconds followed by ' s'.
1 h 41 min
